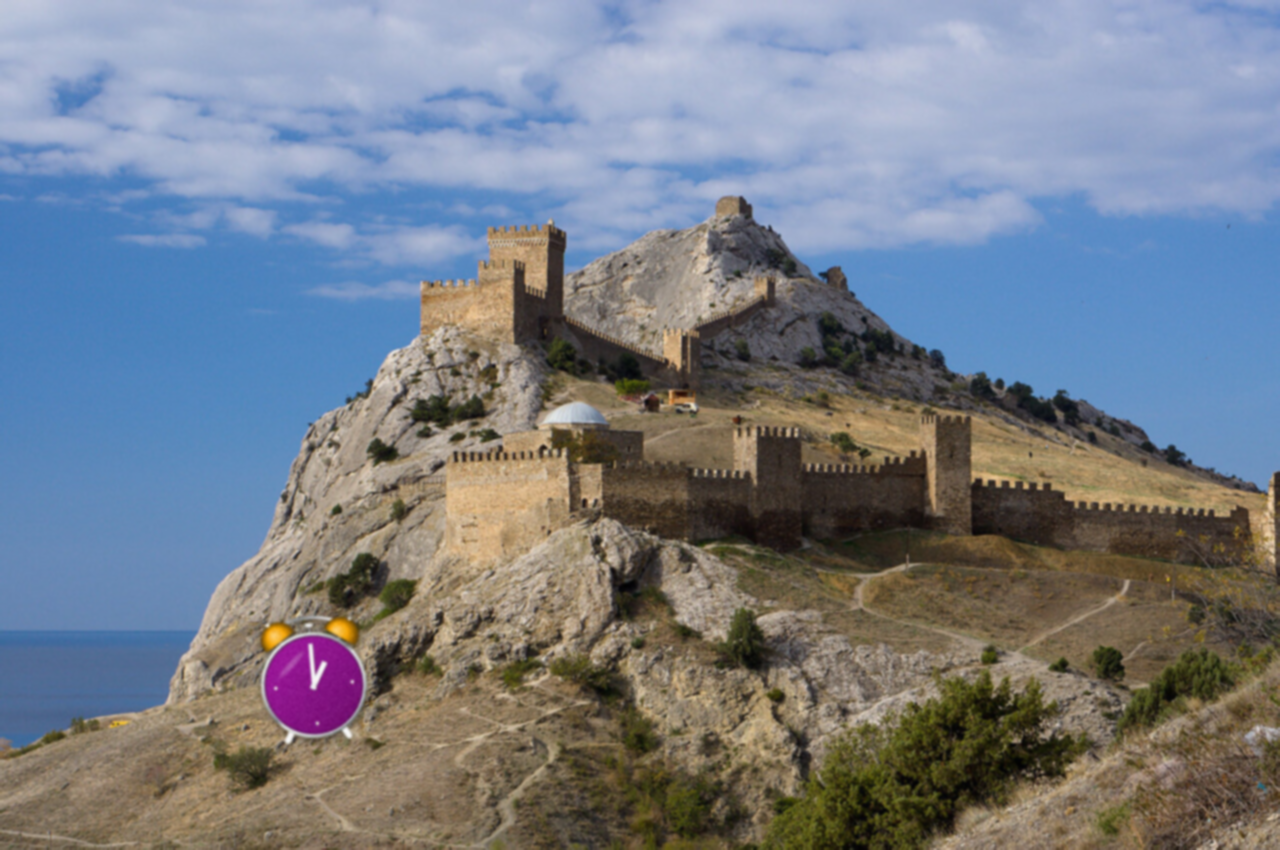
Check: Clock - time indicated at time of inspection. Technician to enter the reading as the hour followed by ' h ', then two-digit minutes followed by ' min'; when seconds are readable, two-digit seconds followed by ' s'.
1 h 00 min
